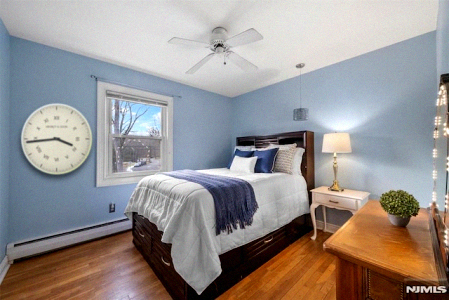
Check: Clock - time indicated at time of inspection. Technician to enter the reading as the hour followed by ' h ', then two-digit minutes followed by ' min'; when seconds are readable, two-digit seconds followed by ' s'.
3 h 44 min
